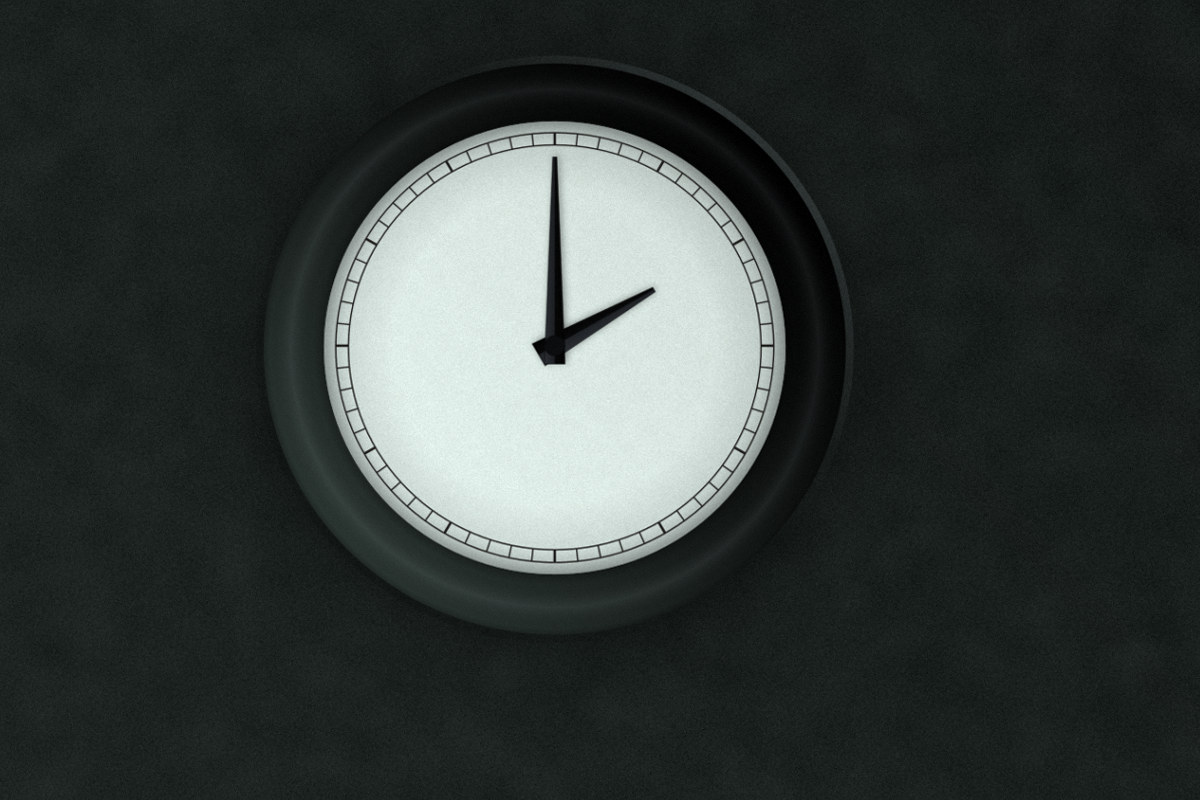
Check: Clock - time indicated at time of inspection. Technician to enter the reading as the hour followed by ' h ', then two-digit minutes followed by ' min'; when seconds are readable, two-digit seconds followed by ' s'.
2 h 00 min
